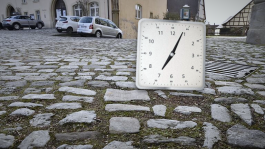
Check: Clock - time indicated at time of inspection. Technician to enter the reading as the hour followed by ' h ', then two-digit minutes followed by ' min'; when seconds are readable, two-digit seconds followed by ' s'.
7 h 04 min
